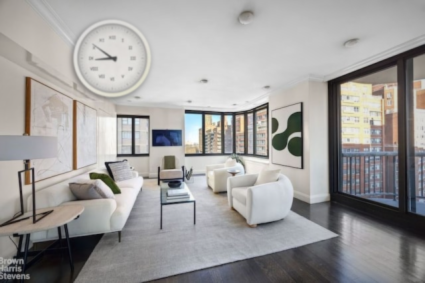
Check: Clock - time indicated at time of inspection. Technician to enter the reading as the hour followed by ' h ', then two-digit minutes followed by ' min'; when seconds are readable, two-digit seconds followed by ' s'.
8 h 51 min
